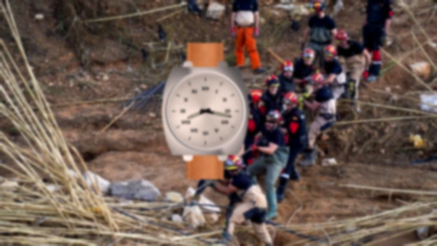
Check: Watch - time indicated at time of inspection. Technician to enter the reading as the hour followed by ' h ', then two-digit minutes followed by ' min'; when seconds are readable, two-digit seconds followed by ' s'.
8 h 17 min
